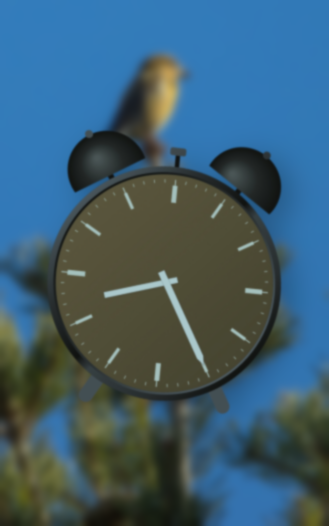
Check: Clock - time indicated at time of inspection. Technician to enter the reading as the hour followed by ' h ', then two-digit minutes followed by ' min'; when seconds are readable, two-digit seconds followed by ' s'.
8 h 25 min
